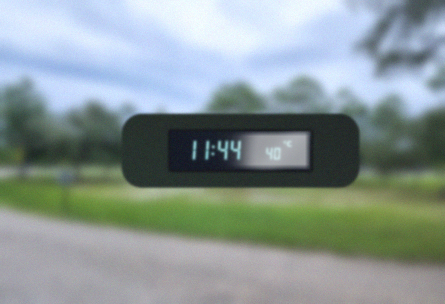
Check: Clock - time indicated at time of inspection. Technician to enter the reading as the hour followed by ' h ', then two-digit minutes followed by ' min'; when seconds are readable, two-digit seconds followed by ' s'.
11 h 44 min
